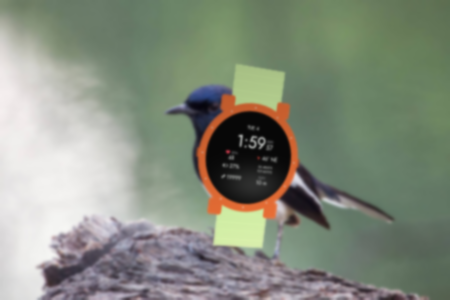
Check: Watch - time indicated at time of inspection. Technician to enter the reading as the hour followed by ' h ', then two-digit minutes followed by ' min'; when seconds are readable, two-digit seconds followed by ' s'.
1 h 59 min
